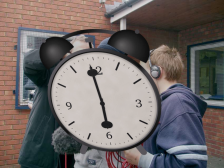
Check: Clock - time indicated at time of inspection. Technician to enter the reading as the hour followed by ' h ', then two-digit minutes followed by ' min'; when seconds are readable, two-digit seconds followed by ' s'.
5 h 59 min
